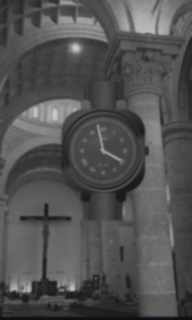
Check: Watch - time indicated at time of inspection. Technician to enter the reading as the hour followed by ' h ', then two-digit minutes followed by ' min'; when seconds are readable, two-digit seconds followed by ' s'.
3 h 58 min
